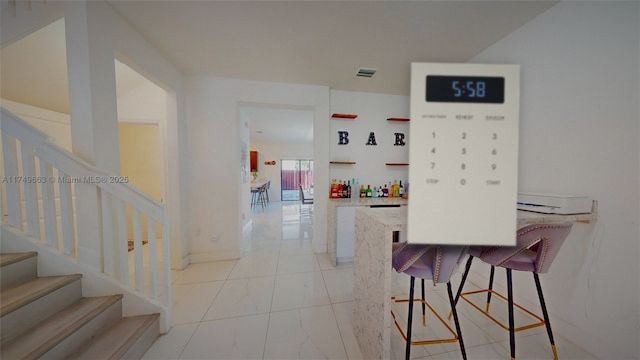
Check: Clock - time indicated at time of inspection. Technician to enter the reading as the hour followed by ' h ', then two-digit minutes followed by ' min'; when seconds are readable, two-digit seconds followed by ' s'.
5 h 58 min
